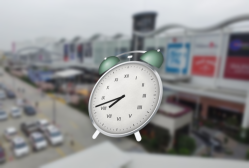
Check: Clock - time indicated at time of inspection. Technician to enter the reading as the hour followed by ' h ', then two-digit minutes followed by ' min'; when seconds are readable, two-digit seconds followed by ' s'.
7 h 42 min
